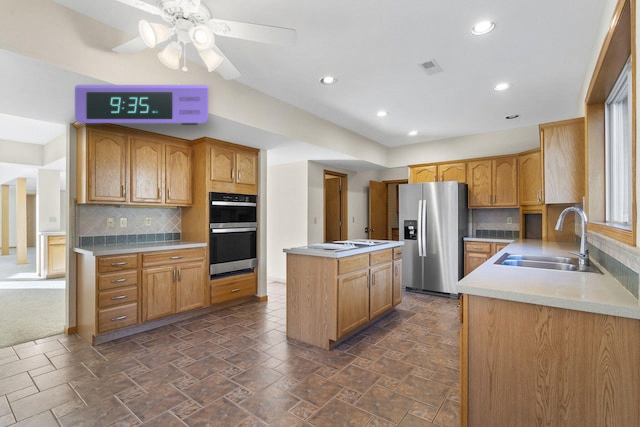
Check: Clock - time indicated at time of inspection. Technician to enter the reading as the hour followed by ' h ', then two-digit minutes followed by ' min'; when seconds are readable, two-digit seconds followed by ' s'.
9 h 35 min
